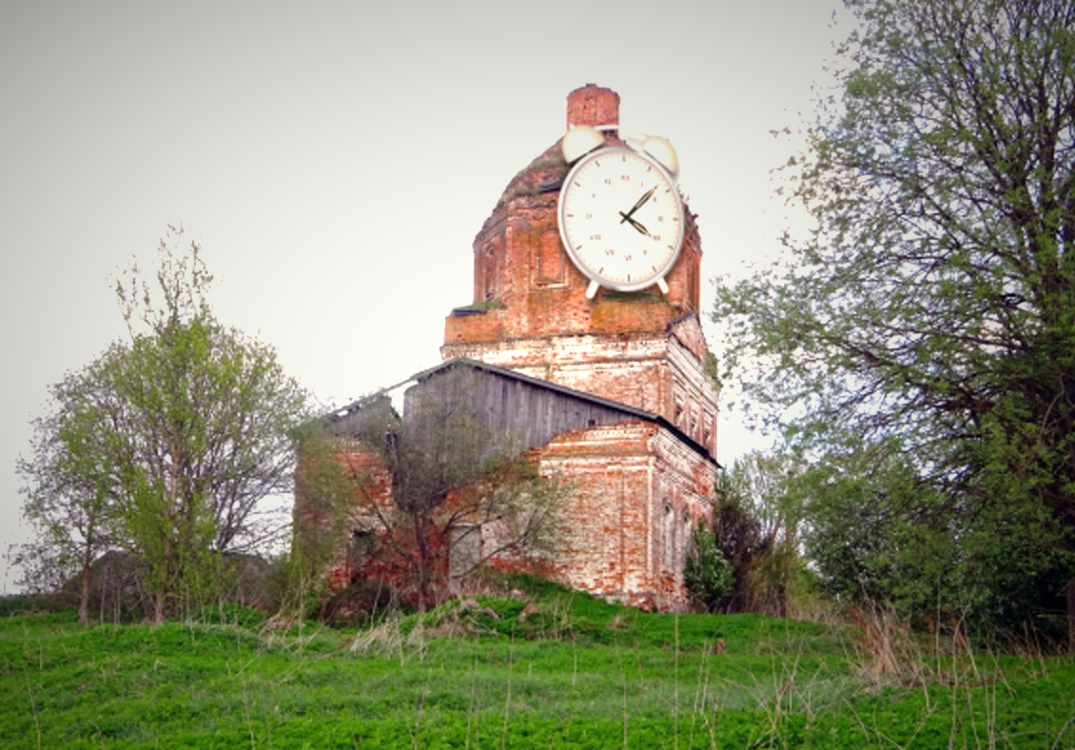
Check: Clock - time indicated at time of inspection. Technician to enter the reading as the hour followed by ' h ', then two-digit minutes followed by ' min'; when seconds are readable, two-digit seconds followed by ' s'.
4 h 08 min
